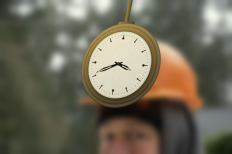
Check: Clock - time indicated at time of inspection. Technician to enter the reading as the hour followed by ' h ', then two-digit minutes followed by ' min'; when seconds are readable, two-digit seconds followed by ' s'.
3 h 41 min
